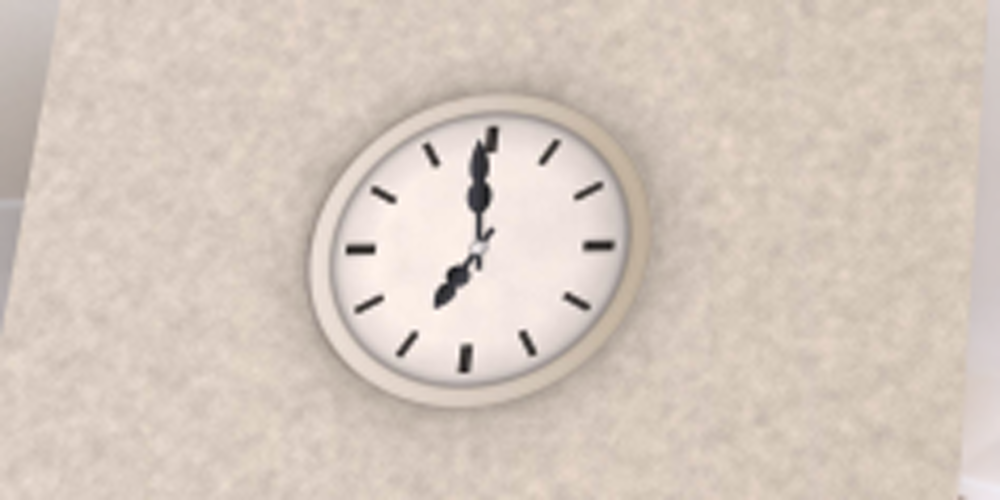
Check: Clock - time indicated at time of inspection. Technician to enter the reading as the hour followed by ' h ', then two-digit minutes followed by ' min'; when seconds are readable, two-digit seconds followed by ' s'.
6 h 59 min
